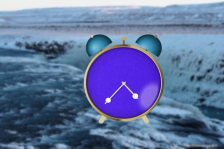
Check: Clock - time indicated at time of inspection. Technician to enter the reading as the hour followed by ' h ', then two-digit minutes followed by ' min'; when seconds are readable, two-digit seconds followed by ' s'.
4 h 37 min
